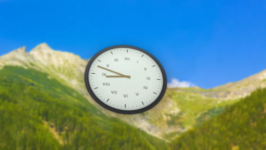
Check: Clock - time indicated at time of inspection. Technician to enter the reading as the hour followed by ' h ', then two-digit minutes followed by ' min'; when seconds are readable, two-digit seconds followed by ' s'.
8 h 48 min
